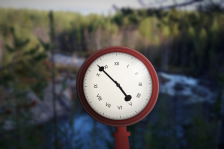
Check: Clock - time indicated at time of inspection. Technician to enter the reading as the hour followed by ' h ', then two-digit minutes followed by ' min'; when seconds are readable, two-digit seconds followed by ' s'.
4 h 53 min
